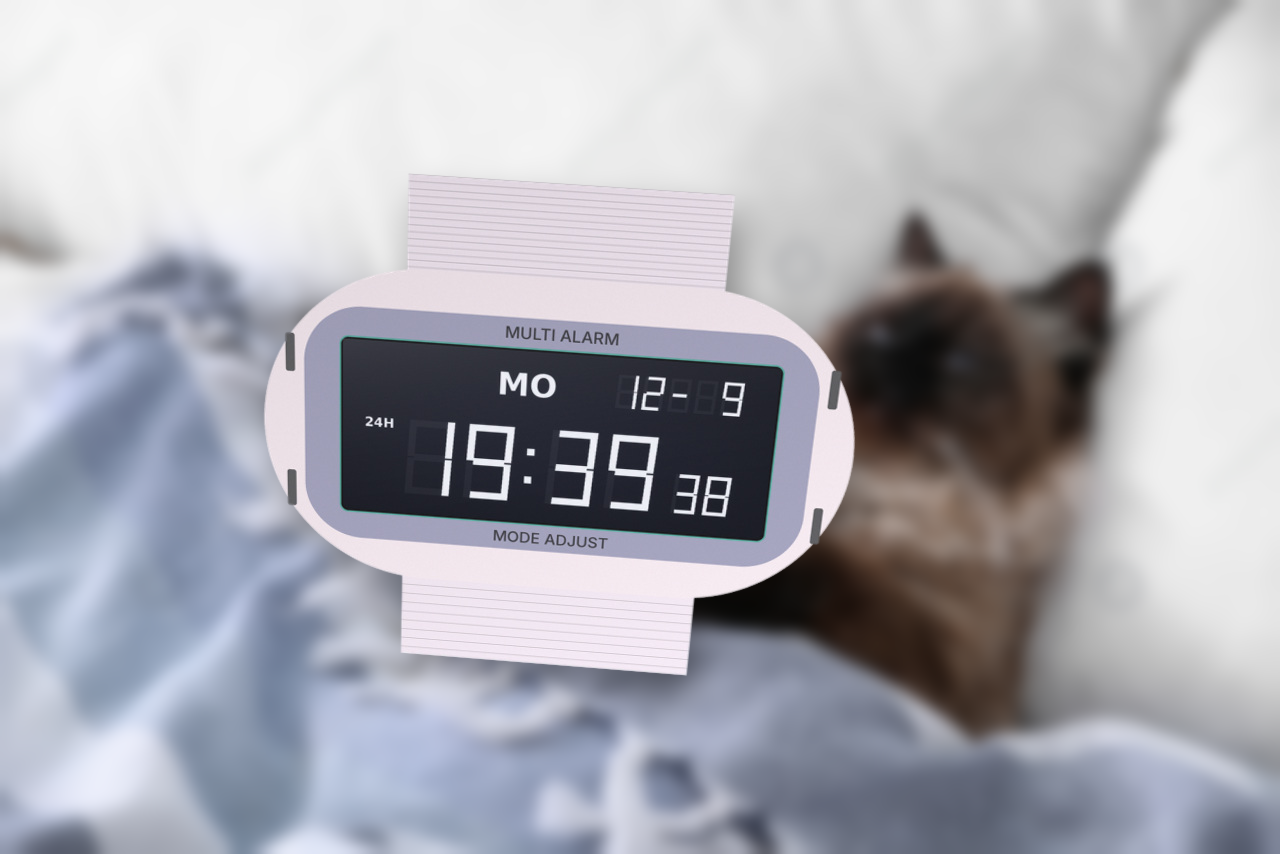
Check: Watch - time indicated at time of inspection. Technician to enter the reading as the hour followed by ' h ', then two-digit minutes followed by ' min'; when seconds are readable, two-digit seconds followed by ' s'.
19 h 39 min 38 s
